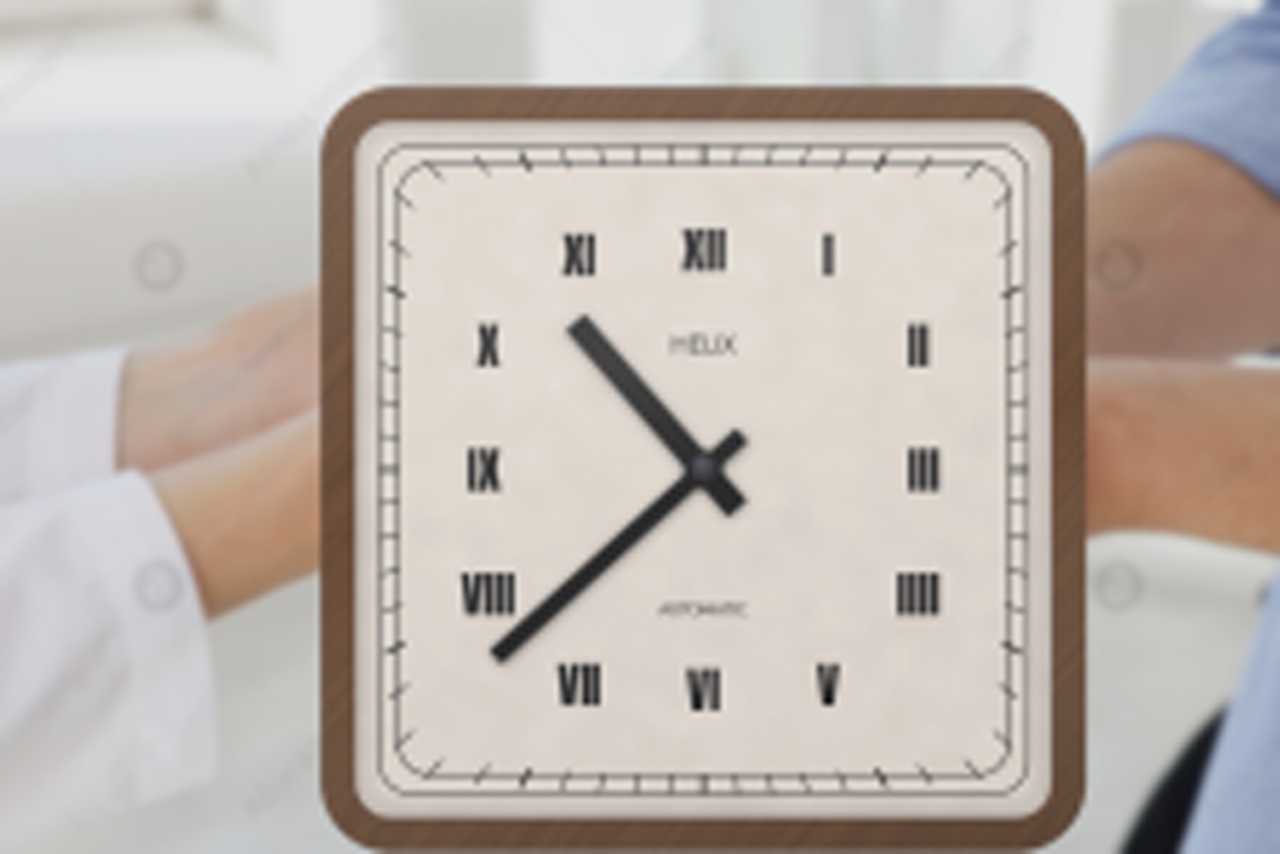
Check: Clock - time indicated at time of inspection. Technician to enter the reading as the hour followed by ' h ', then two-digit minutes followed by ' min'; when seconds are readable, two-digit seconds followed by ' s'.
10 h 38 min
